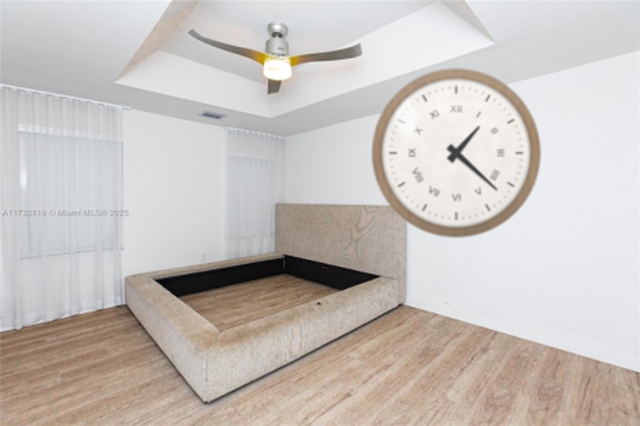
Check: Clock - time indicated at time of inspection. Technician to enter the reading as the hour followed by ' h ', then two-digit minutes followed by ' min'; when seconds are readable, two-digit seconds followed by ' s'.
1 h 22 min
